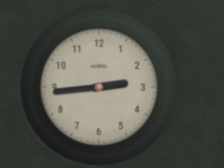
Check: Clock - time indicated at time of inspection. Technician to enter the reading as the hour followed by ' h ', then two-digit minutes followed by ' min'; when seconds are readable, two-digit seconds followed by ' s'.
2 h 44 min
